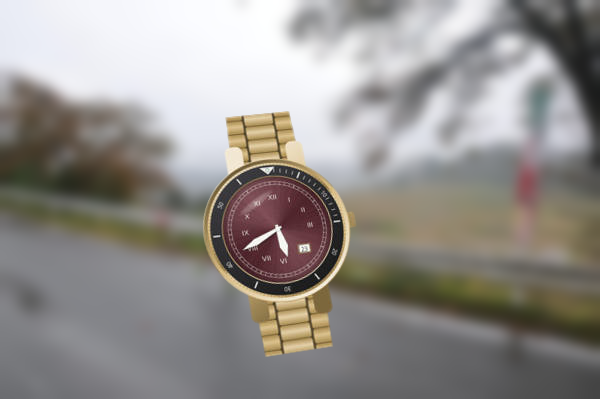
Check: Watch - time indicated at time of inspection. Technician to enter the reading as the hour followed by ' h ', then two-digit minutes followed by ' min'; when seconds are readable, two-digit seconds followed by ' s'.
5 h 41 min
